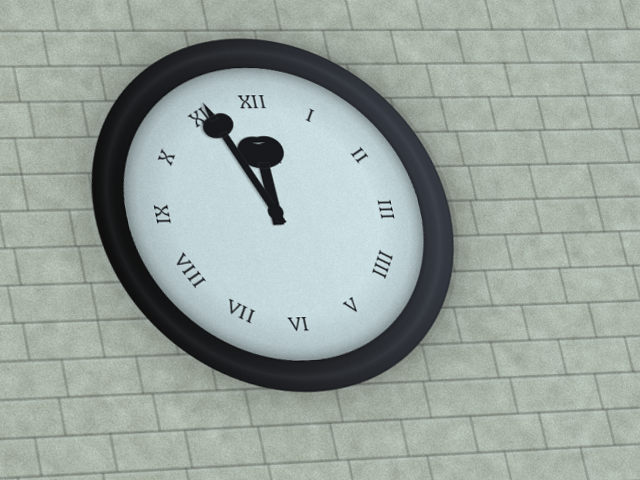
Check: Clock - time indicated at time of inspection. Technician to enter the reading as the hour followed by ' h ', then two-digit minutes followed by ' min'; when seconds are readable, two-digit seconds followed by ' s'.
11 h 56 min
